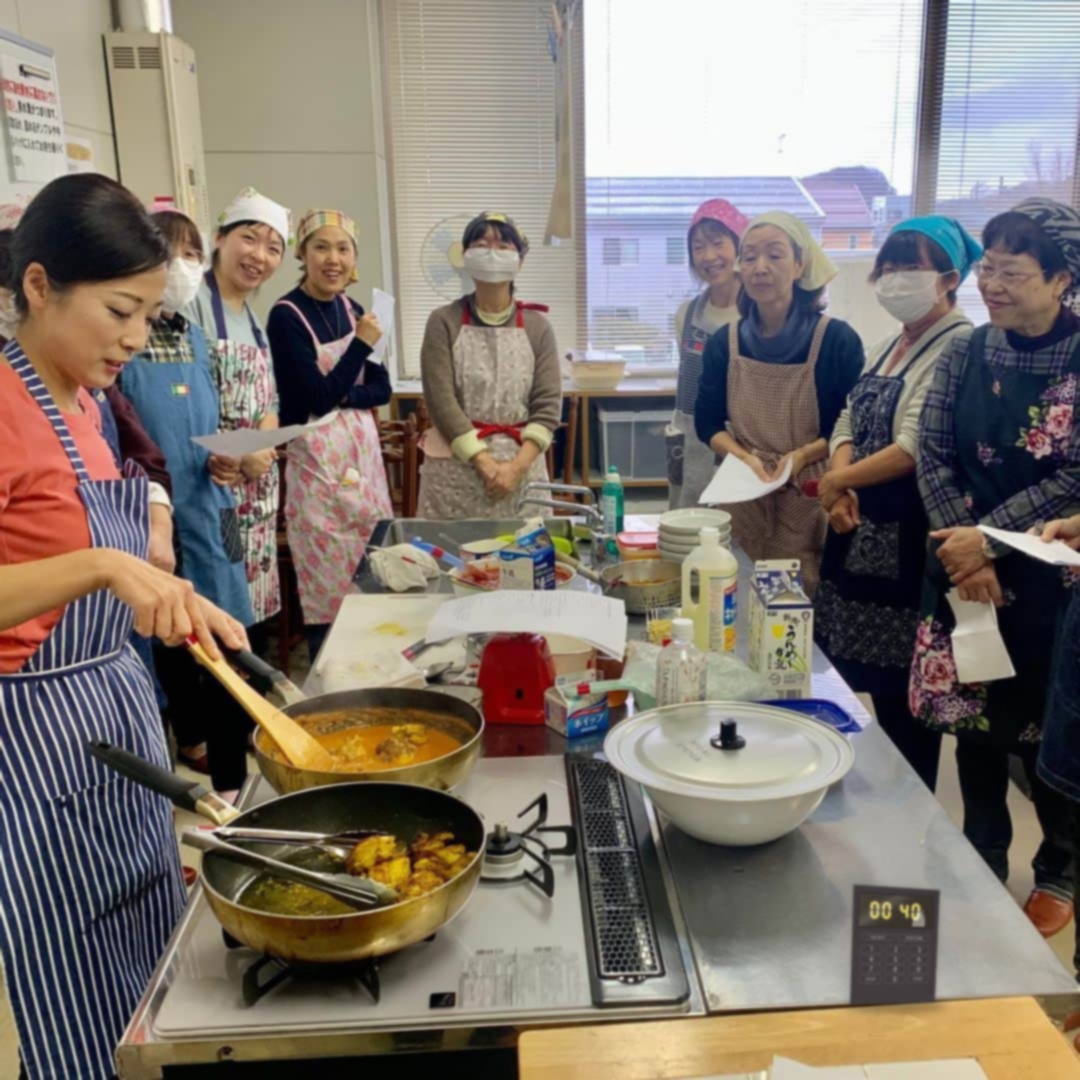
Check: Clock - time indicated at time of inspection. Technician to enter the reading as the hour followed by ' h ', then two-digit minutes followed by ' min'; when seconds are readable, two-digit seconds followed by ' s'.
0 h 40 min
